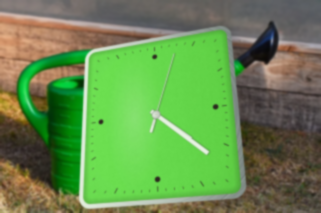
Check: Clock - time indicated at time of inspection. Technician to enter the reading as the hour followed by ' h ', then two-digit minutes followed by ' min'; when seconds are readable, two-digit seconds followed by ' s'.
4 h 22 min 03 s
